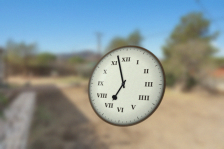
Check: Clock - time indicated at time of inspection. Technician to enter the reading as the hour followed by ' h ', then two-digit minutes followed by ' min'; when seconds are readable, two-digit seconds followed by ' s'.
6 h 57 min
